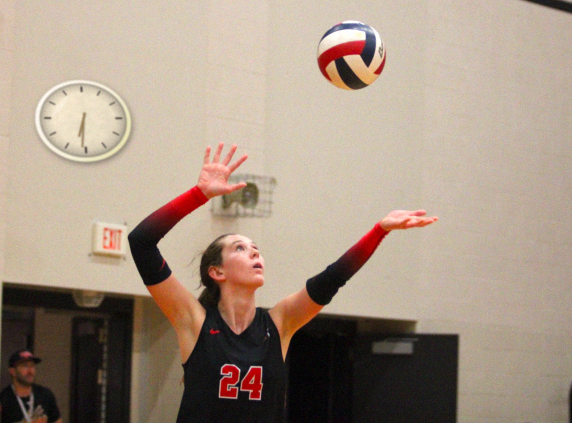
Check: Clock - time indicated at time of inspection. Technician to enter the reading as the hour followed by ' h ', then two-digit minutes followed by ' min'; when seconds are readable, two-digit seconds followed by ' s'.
6 h 31 min
